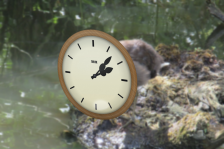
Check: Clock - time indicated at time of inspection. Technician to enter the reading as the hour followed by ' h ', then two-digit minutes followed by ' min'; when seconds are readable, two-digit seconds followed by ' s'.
2 h 07 min
